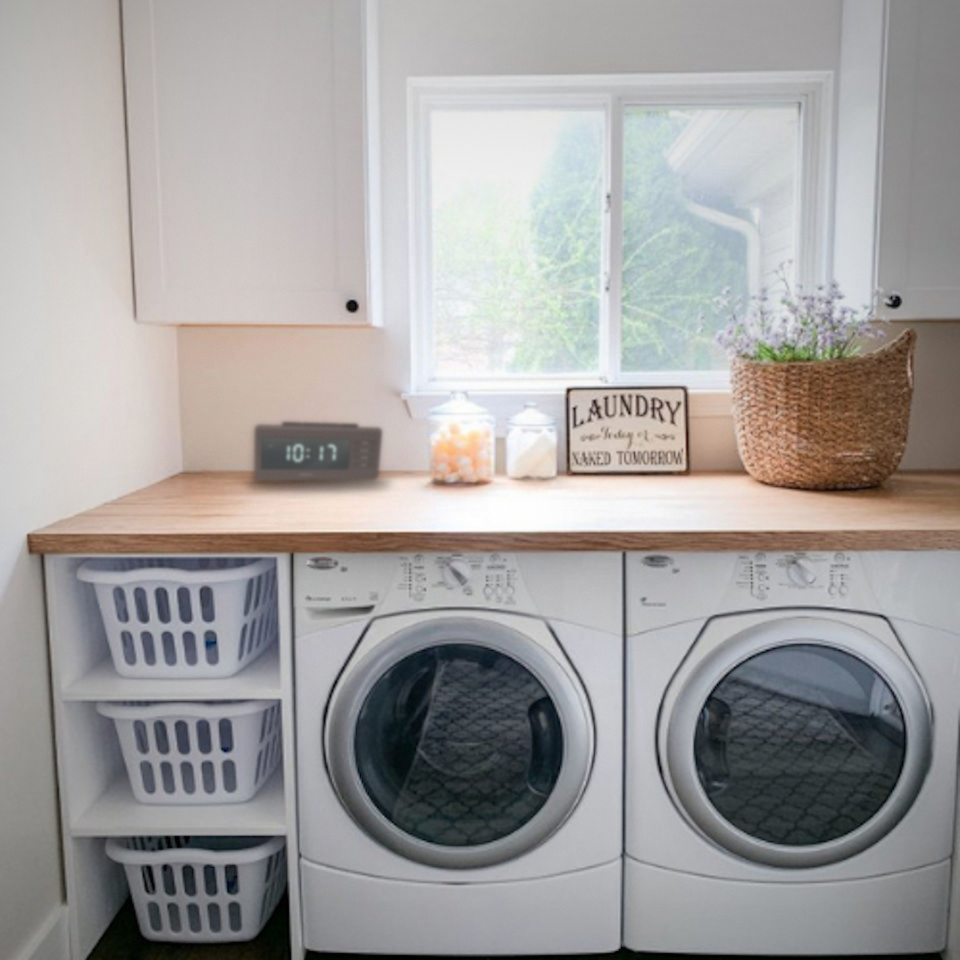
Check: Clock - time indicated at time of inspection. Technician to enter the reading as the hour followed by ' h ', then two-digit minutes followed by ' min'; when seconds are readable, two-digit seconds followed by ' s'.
10 h 17 min
